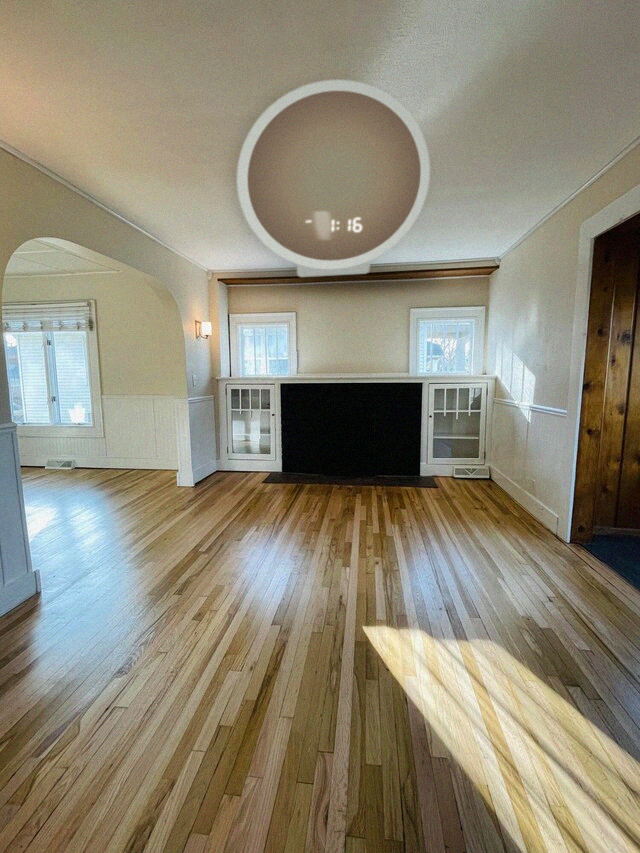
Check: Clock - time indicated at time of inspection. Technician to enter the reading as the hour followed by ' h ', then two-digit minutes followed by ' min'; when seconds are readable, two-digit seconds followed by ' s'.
1 h 16 min
